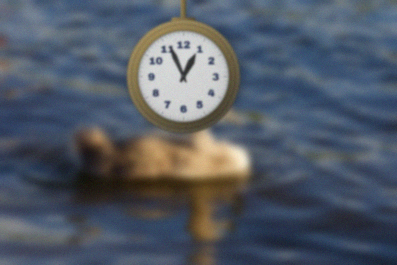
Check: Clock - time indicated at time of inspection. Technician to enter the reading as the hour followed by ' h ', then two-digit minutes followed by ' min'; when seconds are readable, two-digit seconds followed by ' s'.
12 h 56 min
